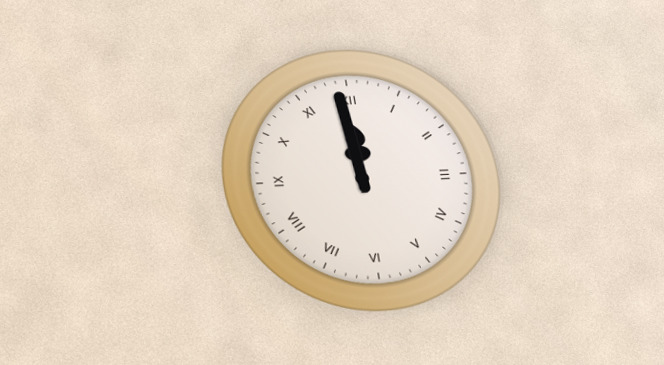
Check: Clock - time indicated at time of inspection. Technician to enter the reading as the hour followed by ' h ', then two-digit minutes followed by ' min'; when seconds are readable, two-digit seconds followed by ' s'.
11 h 59 min
